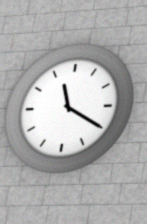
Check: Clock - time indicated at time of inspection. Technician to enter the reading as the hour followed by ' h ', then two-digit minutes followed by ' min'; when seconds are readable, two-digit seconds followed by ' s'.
11 h 20 min
